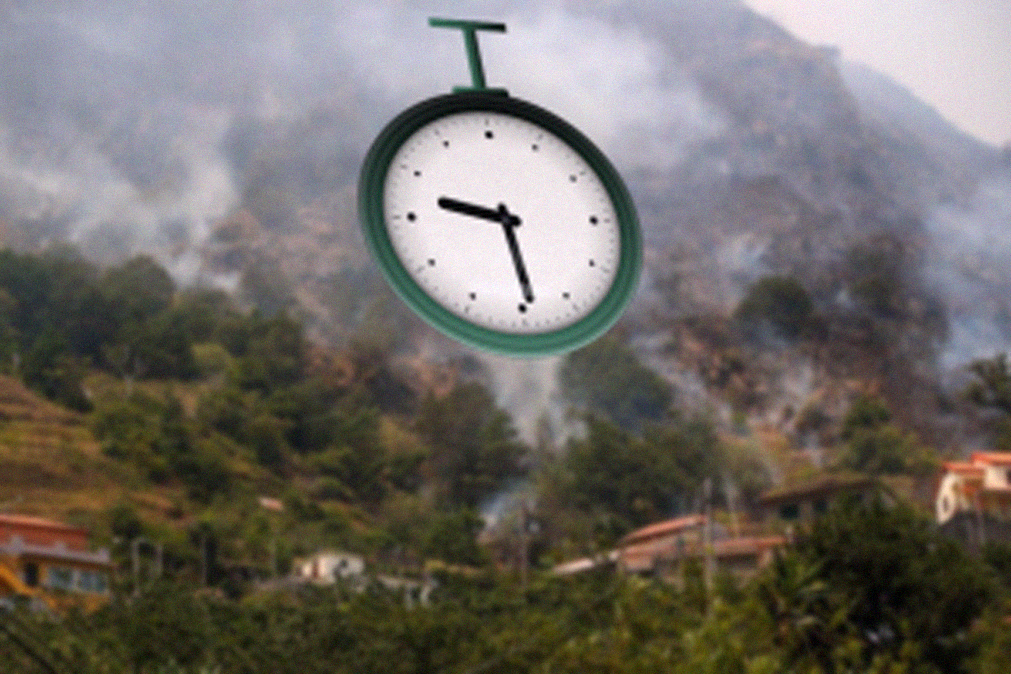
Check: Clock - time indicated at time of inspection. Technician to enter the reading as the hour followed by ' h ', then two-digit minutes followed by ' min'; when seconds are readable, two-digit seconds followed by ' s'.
9 h 29 min
